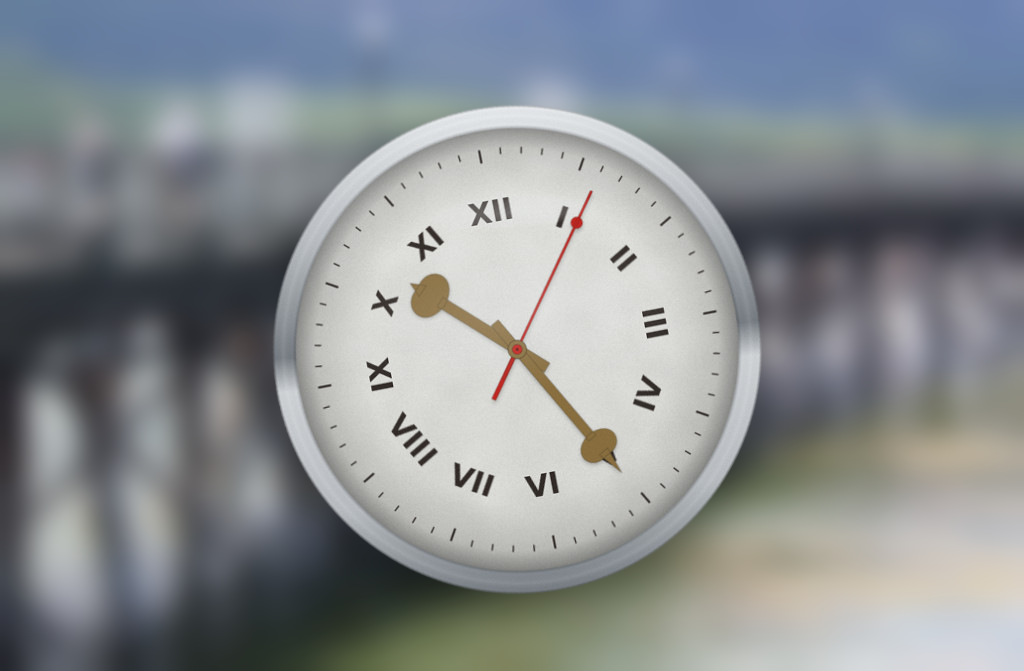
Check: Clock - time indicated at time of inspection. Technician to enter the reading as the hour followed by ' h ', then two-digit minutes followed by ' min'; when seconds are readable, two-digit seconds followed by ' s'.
10 h 25 min 06 s
